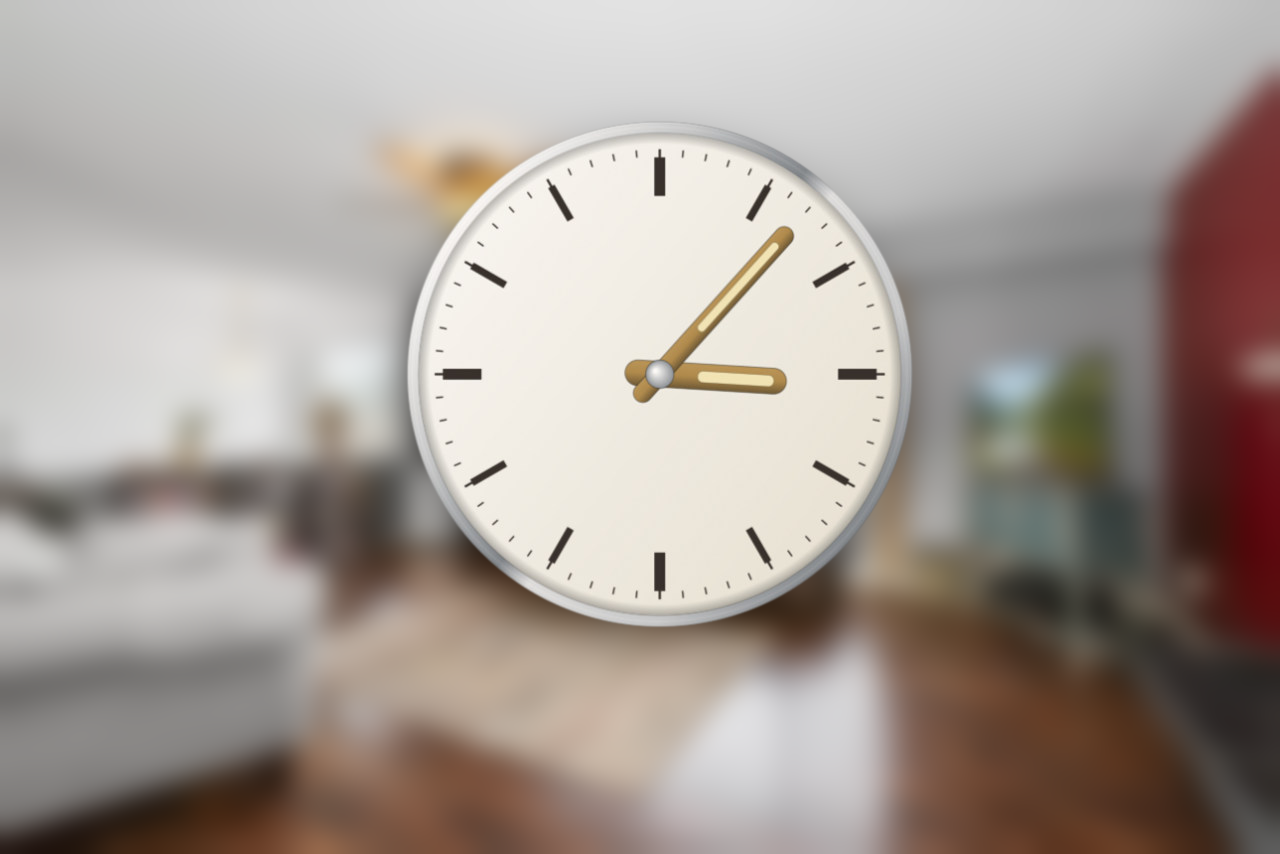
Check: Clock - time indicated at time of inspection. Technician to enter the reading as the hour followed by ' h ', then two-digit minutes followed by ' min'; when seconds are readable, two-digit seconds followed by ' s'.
3 h 07 min
